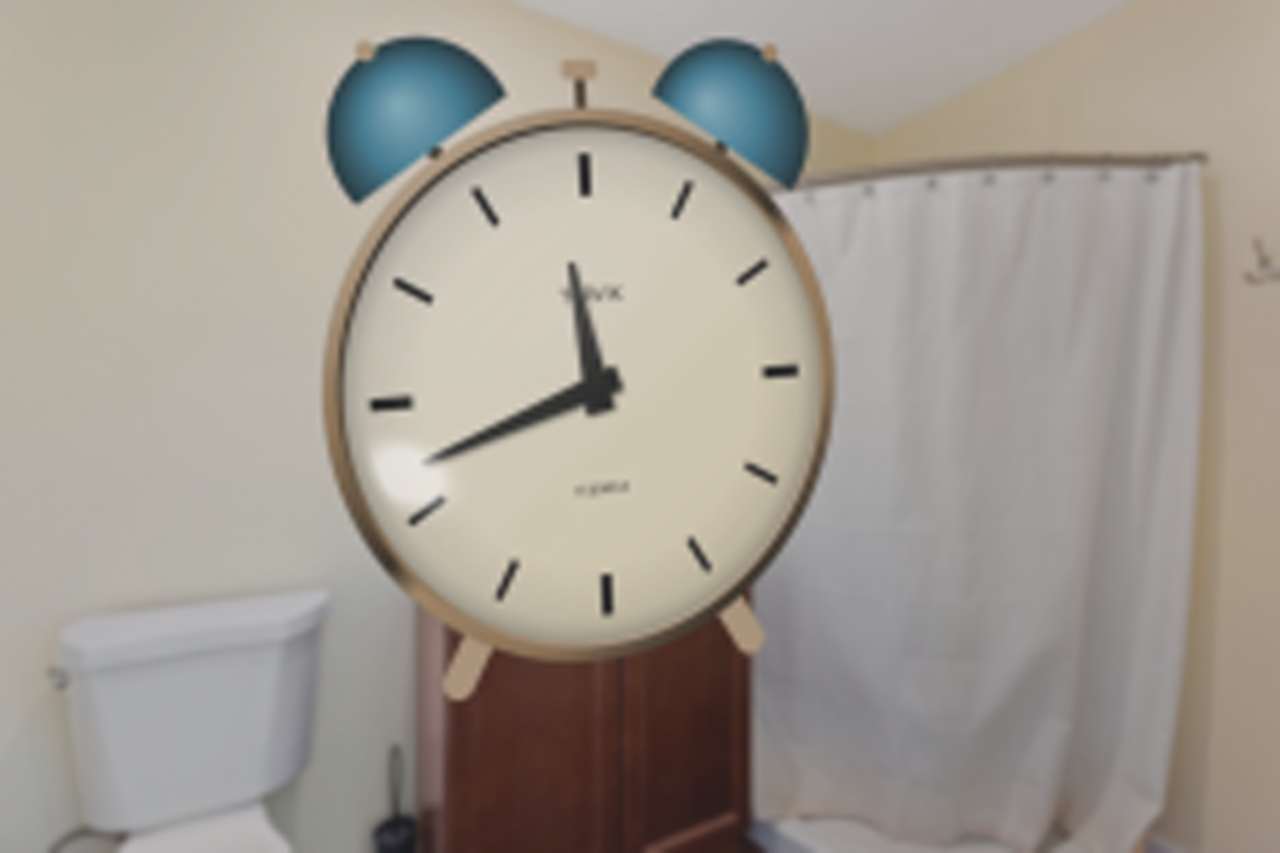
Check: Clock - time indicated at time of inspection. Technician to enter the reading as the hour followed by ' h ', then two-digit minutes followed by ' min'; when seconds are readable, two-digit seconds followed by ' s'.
11 h 42 min
